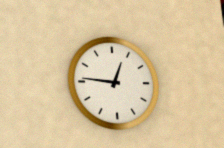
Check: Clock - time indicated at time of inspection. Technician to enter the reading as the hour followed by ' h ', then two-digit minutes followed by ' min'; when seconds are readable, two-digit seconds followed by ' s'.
12 h 46 min
